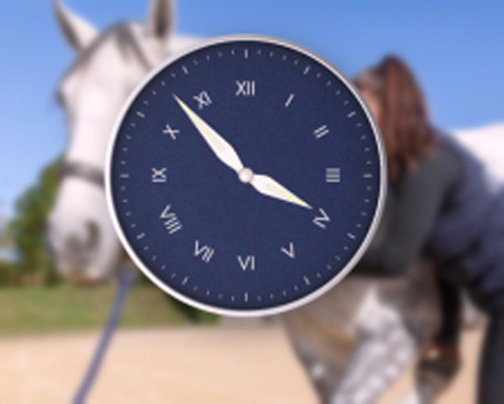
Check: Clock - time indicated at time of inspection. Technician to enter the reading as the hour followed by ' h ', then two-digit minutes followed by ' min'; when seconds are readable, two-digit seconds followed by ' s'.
3 h 53 min
